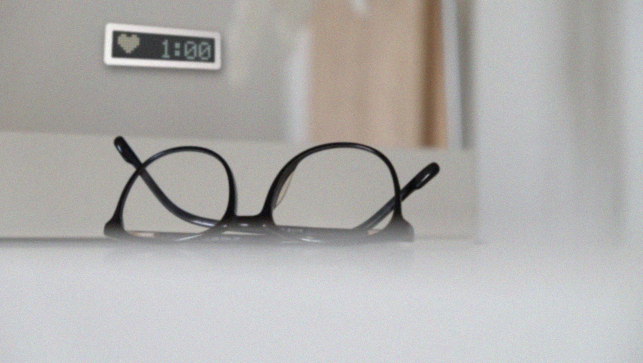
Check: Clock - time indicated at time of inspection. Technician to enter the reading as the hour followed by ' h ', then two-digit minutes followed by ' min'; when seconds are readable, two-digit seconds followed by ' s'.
1 h 00 min
